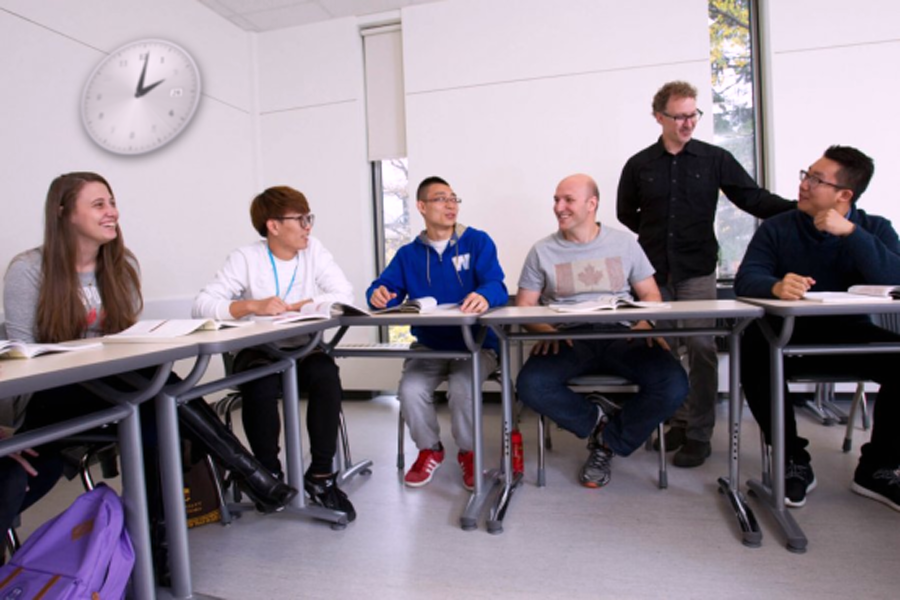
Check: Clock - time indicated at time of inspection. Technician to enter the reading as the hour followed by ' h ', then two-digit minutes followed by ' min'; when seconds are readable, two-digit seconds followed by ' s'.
2 h 01 min
